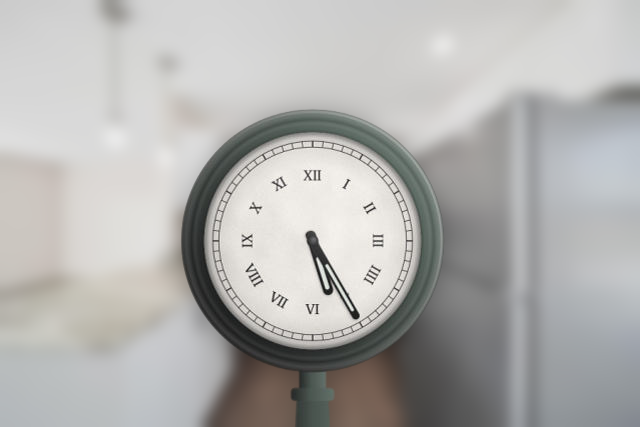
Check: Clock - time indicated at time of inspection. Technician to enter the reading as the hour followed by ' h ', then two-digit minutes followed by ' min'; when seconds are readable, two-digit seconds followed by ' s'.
5 h 25 min
